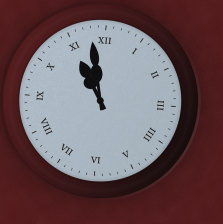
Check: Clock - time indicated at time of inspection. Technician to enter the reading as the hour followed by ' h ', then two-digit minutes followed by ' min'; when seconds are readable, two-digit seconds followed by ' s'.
10 h 58 min
